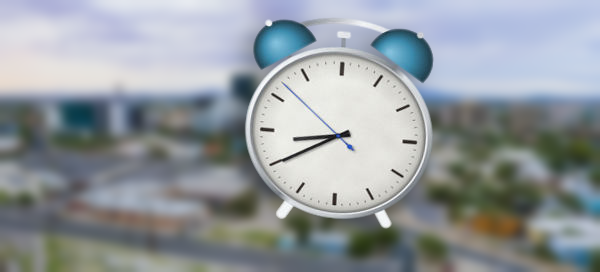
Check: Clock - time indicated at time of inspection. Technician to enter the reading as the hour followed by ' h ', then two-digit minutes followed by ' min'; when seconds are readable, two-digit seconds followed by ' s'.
8 h 39 min 52 s
